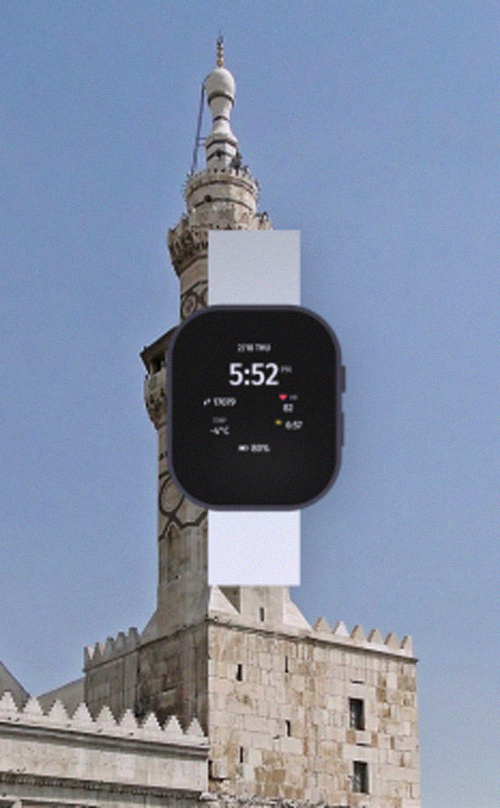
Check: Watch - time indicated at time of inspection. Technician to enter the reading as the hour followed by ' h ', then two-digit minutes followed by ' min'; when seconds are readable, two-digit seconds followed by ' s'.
5 h 52 min
